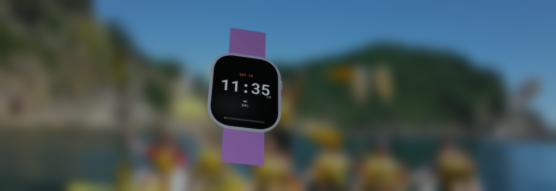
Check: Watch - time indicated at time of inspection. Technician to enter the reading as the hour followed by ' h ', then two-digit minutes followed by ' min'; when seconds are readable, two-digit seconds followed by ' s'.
11 h 35 min
